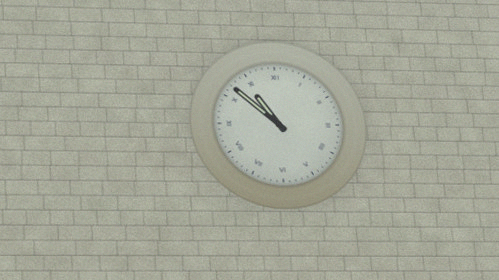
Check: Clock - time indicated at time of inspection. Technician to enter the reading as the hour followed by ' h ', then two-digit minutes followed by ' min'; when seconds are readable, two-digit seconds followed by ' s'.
10 h 52 min
